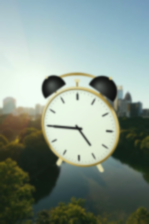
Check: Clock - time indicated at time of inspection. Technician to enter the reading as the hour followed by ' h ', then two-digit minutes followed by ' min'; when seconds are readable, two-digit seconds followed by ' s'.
4 h 45 min
